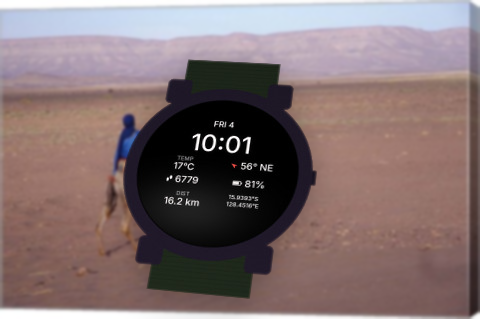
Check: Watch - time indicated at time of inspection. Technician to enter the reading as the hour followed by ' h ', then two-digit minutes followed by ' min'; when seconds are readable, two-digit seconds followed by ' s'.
10 h 01 min
